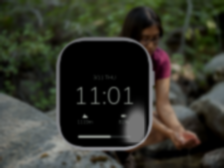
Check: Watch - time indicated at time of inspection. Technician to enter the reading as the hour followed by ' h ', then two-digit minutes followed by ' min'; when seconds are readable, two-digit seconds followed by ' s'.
11 h 01 min
